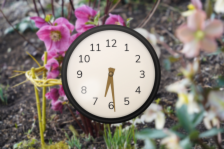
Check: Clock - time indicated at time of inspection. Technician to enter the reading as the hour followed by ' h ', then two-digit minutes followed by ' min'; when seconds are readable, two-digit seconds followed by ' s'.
6 h 29 min
